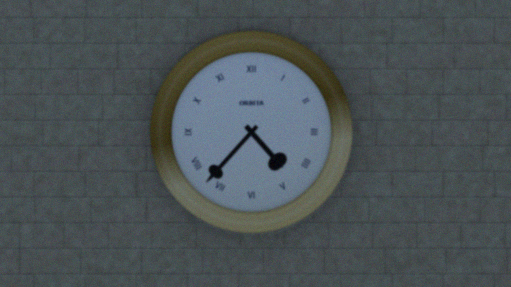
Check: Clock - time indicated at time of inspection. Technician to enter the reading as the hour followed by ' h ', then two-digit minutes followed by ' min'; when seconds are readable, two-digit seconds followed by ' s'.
4 h 37 min
